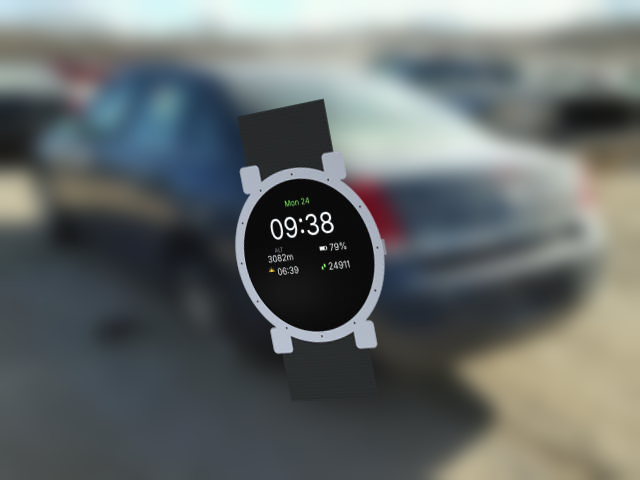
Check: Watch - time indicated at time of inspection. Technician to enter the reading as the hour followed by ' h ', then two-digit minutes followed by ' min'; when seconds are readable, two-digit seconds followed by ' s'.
9 h 38 min
